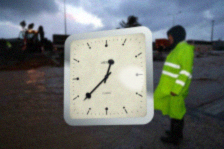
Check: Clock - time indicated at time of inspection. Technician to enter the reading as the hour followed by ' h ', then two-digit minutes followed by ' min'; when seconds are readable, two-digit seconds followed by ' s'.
12 h 38 min
